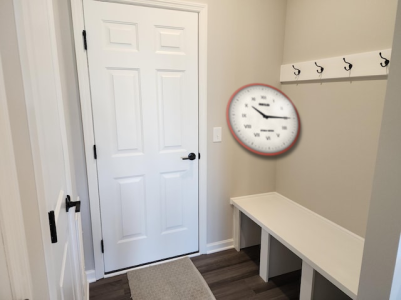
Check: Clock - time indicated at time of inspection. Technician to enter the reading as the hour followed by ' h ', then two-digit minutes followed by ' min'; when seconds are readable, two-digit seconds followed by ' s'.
10 h 15 min
